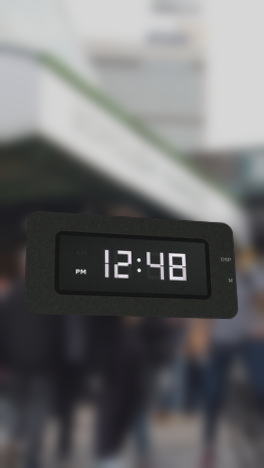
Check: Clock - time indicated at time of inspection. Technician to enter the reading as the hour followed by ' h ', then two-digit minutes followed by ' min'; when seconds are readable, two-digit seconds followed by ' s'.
12 h 48 min
